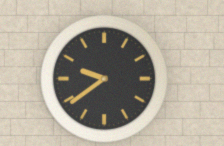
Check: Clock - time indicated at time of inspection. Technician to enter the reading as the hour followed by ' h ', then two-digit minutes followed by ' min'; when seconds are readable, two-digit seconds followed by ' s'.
9 h 39 min
